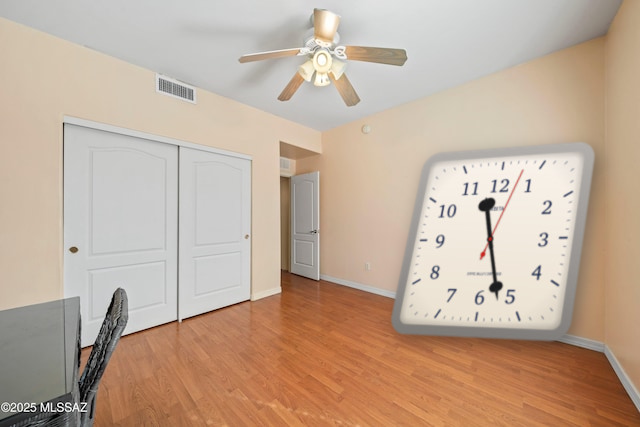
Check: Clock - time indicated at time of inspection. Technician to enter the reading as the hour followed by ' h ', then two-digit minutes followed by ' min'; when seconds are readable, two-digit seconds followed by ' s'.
11 h 27 min 03 s
